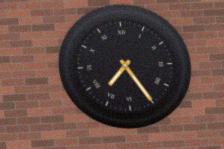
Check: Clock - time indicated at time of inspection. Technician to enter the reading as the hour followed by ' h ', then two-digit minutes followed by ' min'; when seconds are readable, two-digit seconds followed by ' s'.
7 h 25 min
